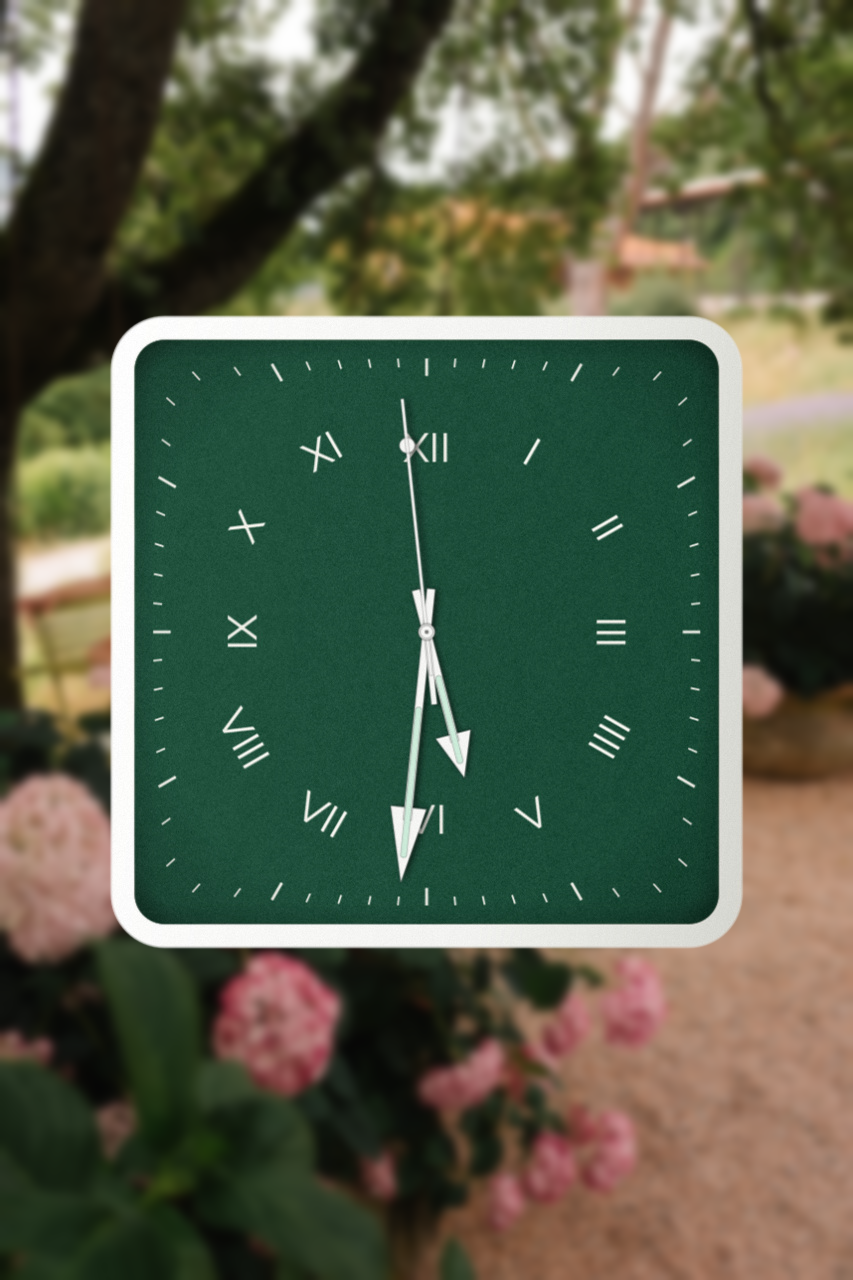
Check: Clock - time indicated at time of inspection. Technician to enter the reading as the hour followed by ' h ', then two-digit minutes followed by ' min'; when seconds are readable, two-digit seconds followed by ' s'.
5 h 30 min 59 s
